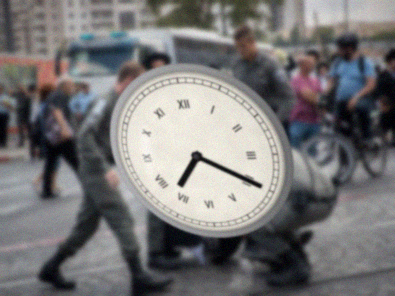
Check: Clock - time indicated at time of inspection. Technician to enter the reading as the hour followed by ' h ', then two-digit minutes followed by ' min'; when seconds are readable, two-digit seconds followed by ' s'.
7 h 20 min
